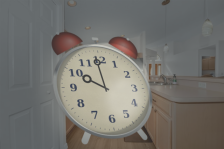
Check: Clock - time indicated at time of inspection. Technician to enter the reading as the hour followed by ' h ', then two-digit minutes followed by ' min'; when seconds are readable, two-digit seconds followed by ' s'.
9 h 59 min
